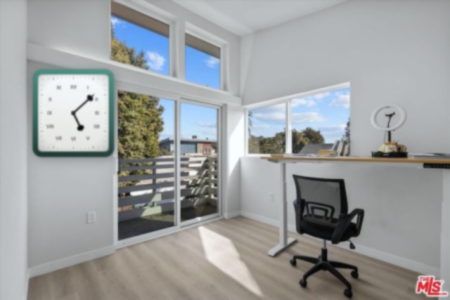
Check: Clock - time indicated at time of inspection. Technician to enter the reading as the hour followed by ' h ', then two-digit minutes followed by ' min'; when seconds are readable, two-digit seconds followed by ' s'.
5 h 08 min
